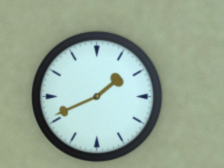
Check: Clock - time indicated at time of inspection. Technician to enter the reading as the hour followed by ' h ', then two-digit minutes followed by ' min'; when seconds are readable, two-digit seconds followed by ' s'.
1 h 41 min
